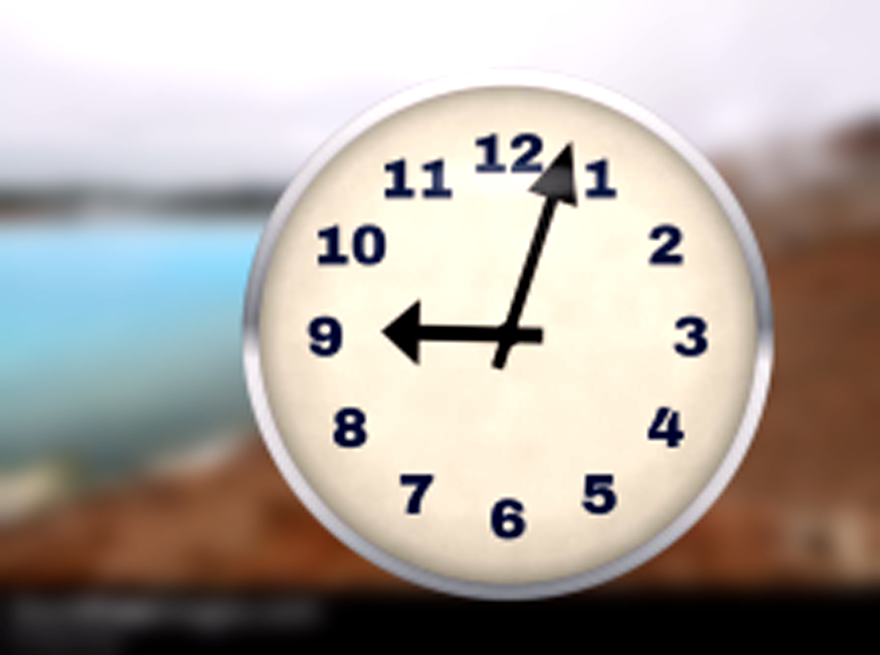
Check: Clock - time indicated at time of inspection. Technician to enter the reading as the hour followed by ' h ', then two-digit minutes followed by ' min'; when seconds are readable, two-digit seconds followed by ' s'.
9 h 03 min
